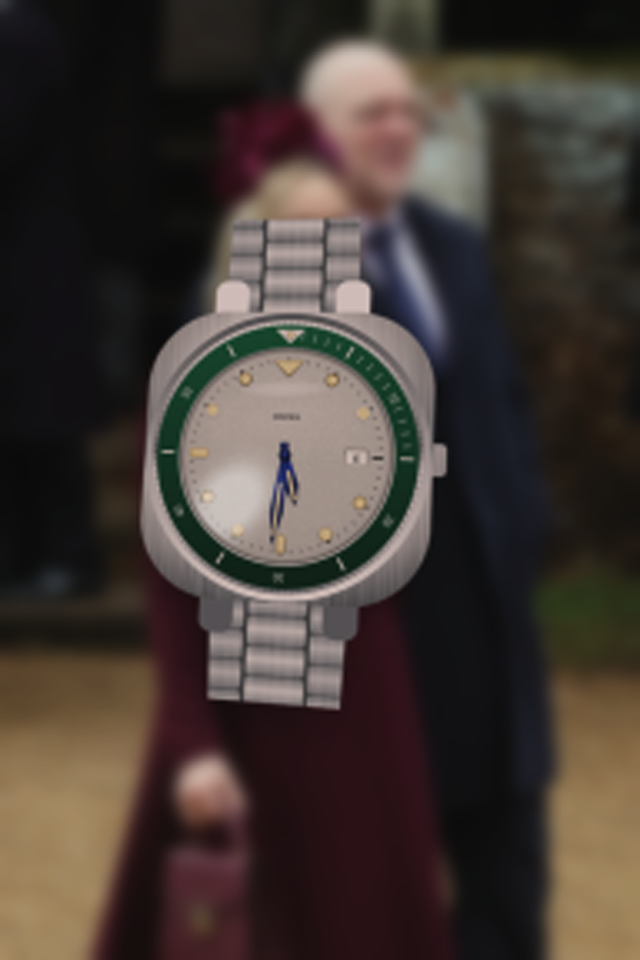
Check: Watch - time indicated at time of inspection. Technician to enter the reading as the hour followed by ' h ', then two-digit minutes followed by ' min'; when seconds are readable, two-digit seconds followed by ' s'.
5 h 31 min
